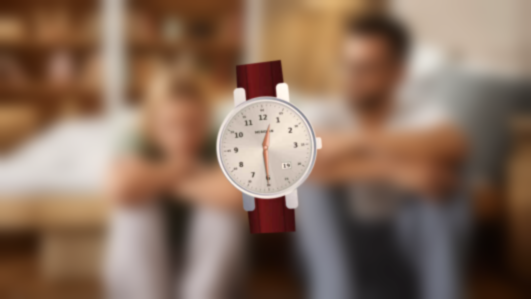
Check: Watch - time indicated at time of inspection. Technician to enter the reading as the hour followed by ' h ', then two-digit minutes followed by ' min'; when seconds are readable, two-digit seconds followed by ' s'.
12 h 30 min
